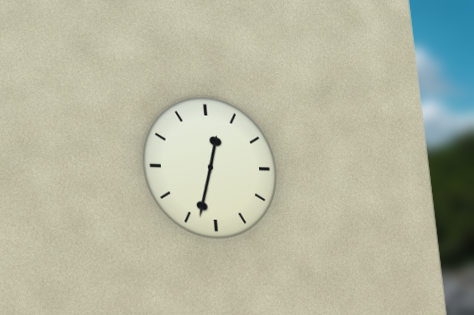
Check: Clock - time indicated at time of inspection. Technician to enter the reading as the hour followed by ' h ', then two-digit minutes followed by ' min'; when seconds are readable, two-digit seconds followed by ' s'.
12 h 33 min
